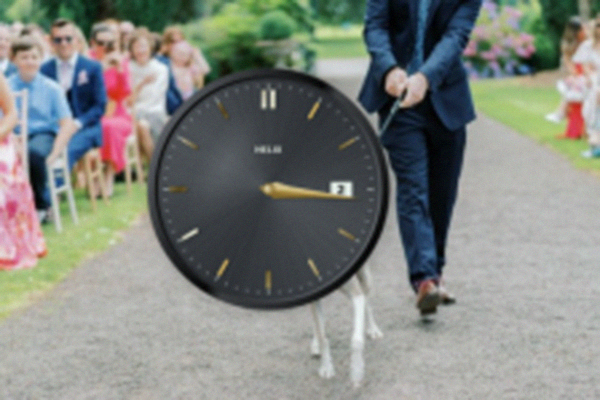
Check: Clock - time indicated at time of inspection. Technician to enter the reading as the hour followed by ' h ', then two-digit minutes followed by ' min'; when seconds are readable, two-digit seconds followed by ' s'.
3 h 16 min
